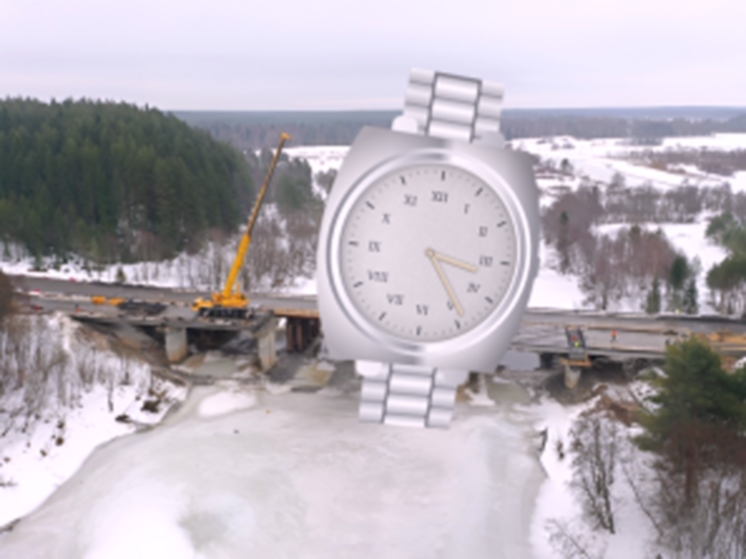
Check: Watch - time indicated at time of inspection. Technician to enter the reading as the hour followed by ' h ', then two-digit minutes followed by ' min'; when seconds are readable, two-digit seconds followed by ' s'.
3 h 24 min
